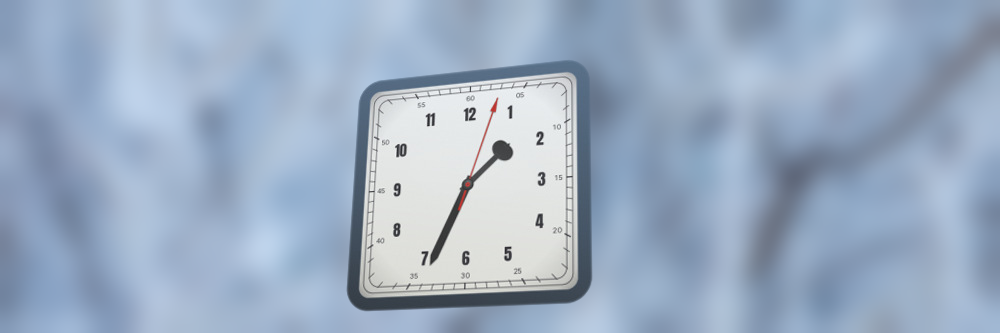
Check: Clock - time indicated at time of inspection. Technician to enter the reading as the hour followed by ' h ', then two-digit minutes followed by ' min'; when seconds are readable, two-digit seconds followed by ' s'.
1 h 34 min 03 s
